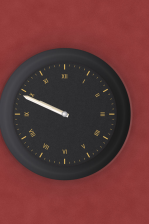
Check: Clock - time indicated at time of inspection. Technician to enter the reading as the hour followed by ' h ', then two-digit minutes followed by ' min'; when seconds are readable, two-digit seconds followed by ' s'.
9 h 49 min
